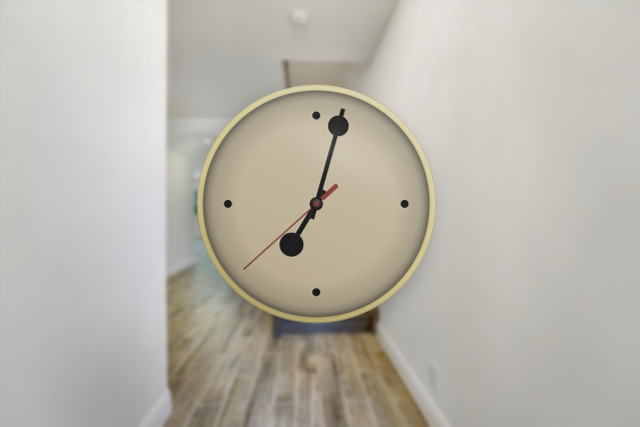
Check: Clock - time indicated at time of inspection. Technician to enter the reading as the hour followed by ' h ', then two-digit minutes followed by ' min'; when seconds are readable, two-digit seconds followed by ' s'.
7 h 02 min 38 s
